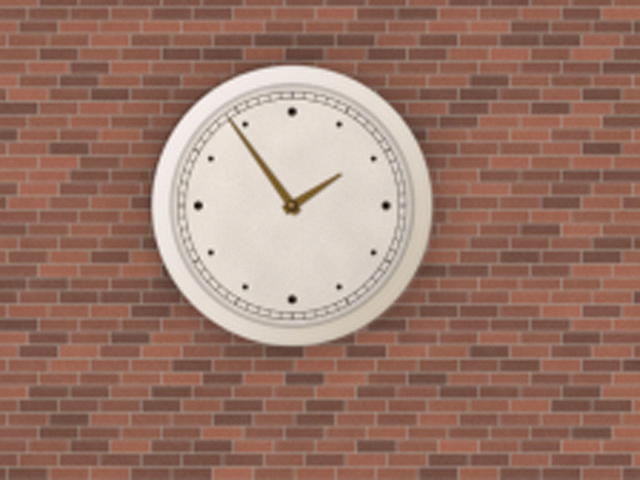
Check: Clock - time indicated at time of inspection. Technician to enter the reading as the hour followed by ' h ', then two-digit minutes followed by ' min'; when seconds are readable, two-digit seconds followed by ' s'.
1 h 54 min
